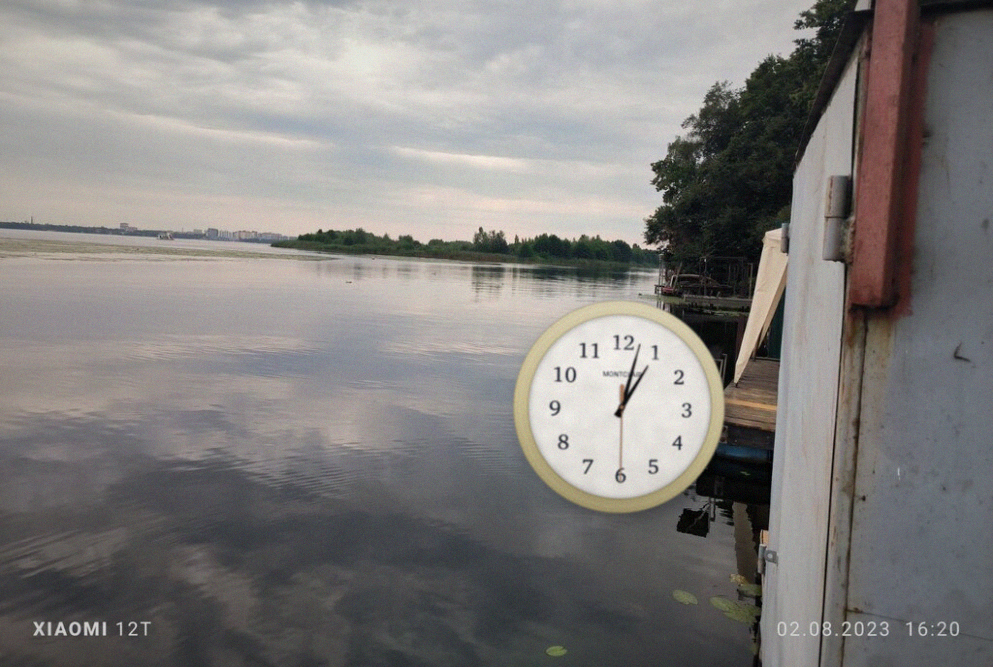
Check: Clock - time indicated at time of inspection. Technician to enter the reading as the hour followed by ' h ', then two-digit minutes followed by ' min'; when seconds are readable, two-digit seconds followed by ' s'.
1 h 02 min 30 s
